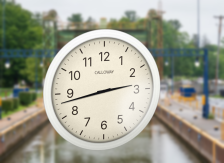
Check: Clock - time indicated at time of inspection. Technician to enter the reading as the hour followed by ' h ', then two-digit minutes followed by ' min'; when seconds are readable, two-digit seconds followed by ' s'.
2 h 43 min
